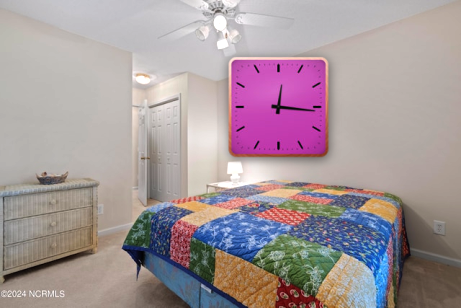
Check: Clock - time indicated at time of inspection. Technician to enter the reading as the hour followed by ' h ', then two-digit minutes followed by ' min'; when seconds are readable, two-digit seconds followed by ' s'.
12 h 16 min
